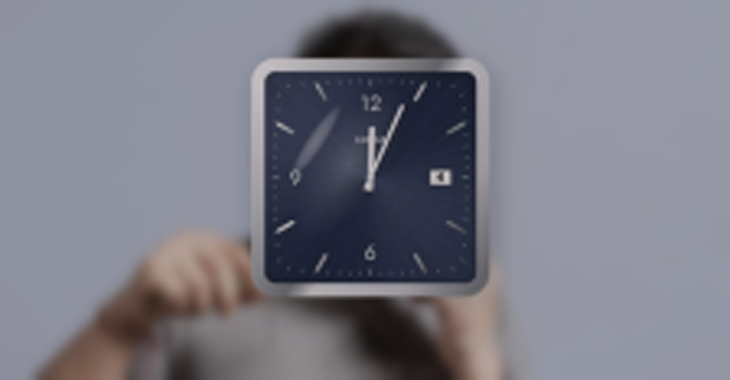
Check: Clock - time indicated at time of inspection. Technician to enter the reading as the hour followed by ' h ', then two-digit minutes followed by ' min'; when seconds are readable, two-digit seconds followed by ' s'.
12 h 04 min
